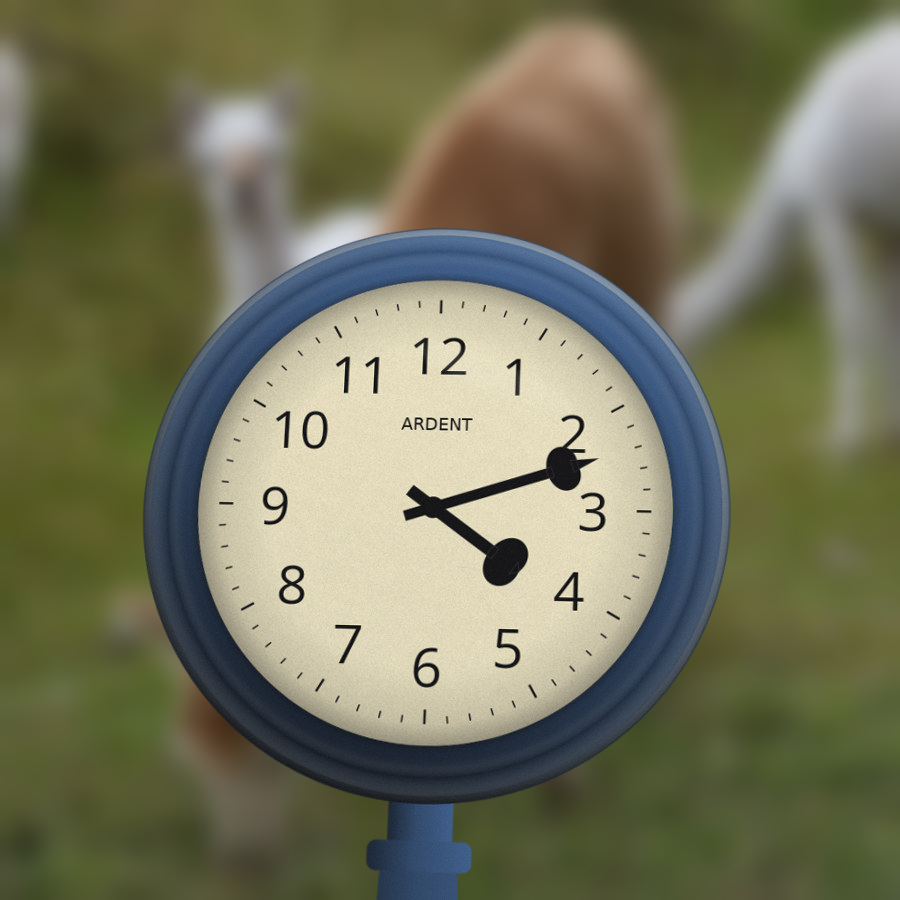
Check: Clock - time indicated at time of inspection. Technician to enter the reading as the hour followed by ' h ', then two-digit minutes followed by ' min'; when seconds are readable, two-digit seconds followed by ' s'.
4 h 12 min
